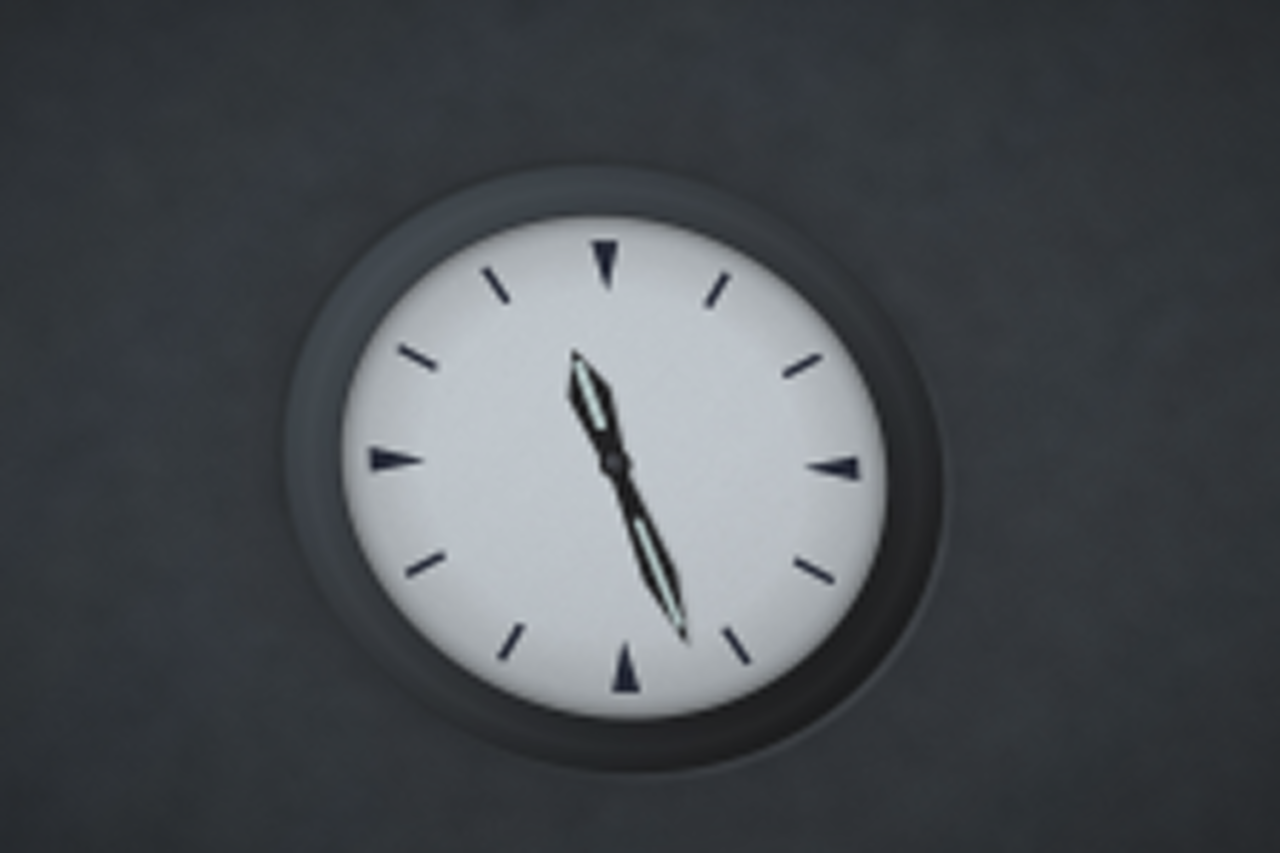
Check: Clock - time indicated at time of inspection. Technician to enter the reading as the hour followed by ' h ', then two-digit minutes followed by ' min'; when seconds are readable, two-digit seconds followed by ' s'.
11 h 27 min
